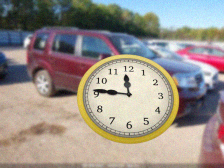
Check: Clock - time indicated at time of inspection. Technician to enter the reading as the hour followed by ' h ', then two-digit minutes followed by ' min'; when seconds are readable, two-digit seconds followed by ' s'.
11 h 46 min
